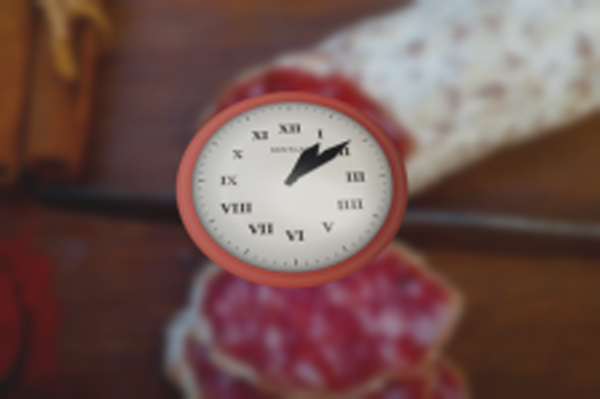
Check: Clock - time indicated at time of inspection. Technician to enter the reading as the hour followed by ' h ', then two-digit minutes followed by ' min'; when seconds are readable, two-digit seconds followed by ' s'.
1 h 09 min
